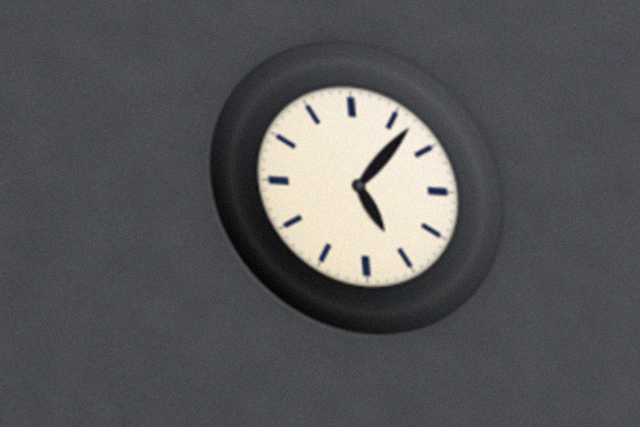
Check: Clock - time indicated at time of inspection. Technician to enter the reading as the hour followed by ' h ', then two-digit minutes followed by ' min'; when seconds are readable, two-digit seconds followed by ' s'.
5 h 07 min
